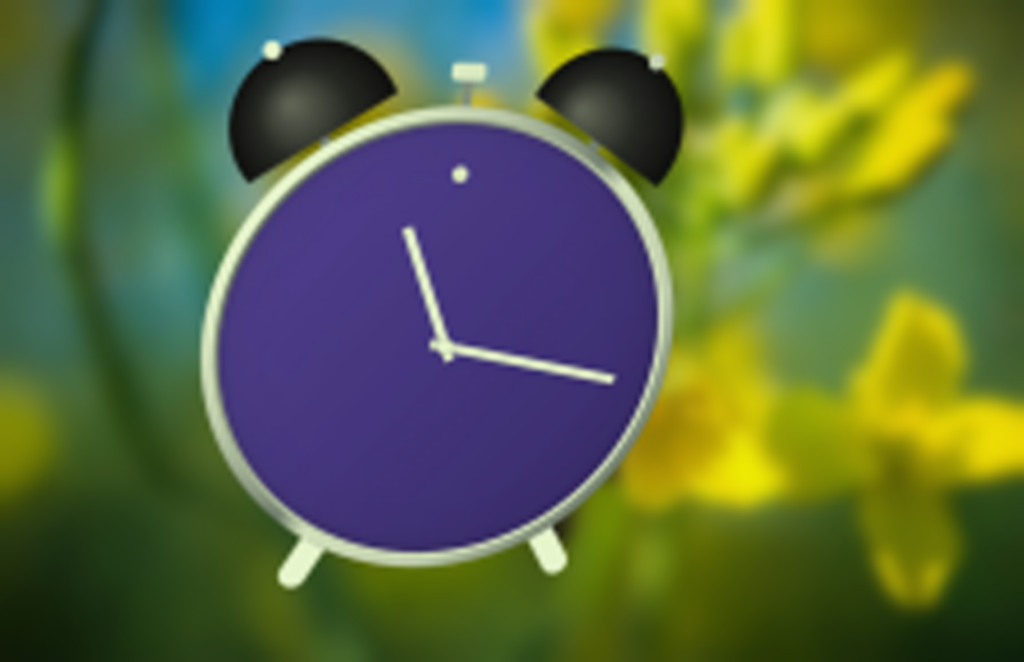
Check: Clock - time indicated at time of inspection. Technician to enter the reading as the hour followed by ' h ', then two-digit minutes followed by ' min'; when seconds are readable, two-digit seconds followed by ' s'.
11 h 17 min
